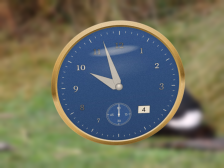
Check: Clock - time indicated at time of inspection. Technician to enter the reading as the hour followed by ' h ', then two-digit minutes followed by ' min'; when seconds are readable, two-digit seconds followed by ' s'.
9 h 57 min
